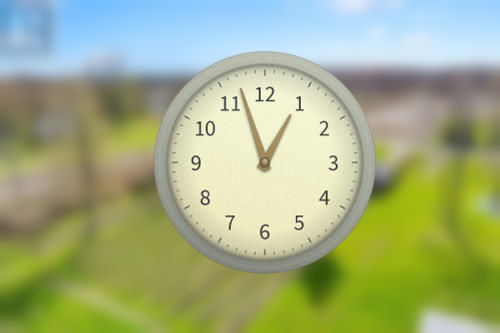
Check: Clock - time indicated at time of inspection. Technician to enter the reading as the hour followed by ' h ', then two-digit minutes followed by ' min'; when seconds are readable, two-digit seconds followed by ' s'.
12 h 57 min
